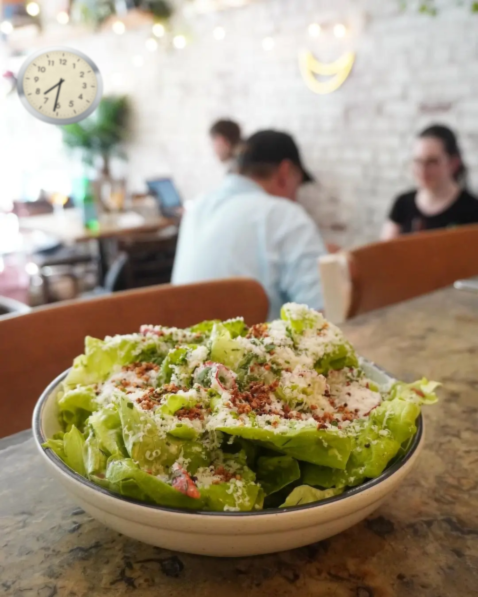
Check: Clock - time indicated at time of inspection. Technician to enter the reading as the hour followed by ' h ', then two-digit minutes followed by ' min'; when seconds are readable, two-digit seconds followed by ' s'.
7 h 31 min
